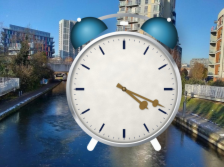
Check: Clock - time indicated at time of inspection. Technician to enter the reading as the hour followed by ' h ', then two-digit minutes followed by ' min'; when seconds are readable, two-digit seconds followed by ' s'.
4 h 19 min
